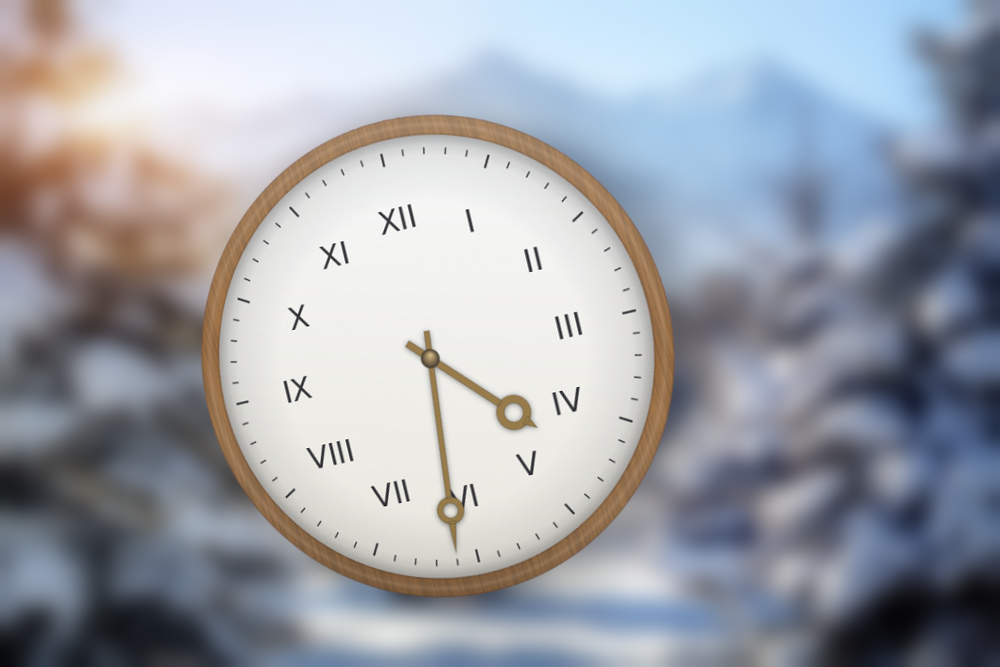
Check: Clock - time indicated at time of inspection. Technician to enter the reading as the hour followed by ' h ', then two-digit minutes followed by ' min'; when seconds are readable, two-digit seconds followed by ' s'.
4 h 31 min
